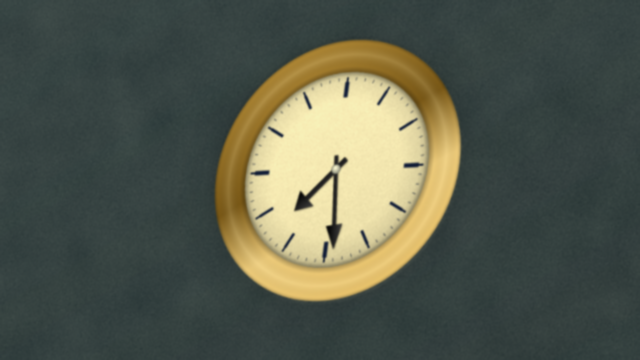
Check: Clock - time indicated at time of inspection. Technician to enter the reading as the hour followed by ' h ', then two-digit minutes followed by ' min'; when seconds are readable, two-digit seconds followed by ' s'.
7 h 29 min
